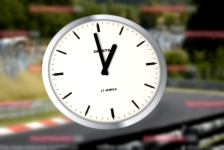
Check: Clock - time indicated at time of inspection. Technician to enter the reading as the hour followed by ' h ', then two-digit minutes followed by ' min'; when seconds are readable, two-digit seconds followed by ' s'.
12 h 59 min
